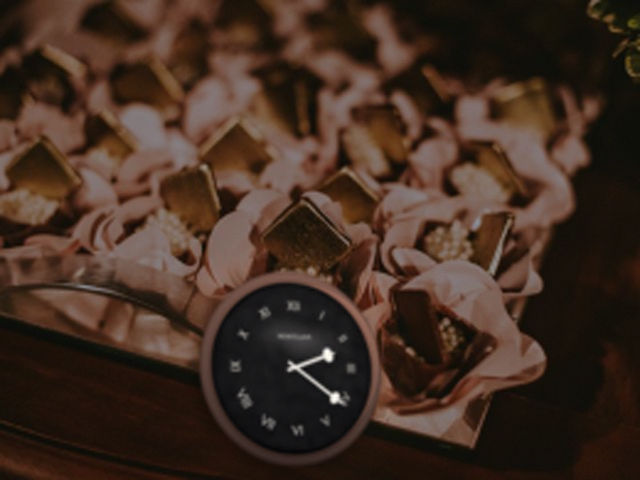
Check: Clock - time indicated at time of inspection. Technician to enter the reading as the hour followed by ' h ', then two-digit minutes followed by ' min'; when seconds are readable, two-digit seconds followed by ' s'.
2 h 21 min
